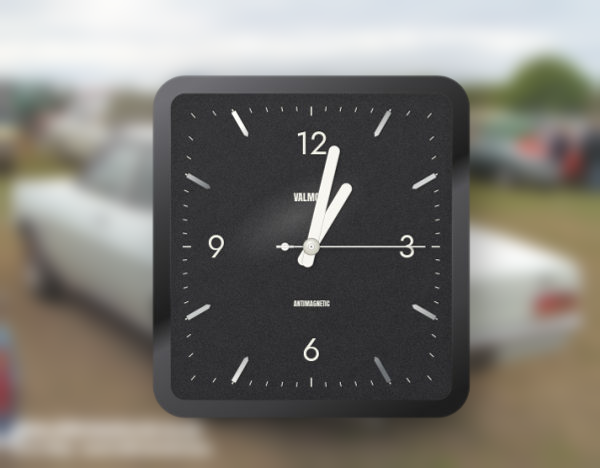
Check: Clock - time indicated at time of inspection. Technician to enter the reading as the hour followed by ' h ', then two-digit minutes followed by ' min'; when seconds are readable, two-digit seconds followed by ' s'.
1 h 02 min 15 s
